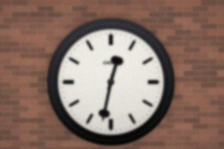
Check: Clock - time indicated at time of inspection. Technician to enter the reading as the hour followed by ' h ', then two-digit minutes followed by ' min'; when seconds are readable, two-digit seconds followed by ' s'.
12 h 32 min
